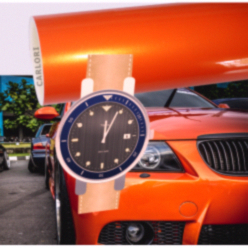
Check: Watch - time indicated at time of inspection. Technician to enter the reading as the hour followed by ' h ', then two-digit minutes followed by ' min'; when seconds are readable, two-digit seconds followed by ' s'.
12 h 04 min
